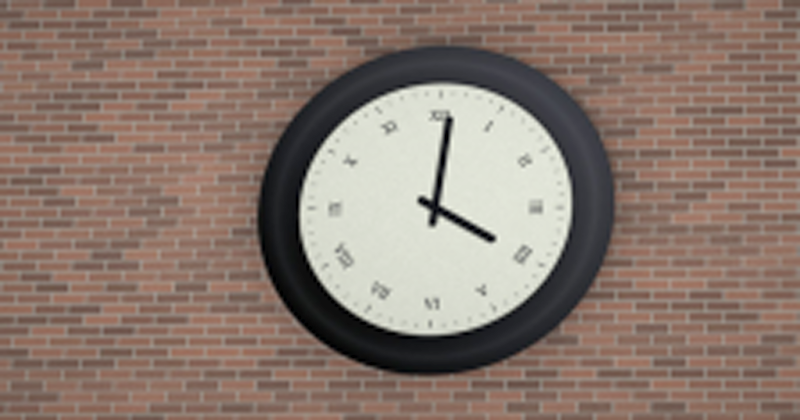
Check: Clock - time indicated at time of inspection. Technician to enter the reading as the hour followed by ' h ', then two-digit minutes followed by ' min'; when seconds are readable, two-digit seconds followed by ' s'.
4 h 01 min
